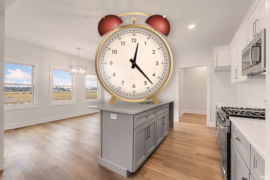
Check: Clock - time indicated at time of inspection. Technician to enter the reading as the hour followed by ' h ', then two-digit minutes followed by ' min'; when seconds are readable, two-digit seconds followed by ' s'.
12 h 23 min
